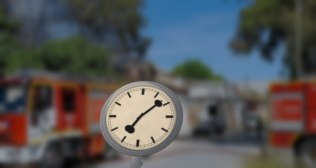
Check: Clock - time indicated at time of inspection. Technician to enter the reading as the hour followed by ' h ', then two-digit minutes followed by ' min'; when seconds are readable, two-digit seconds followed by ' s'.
7 h 08 min
